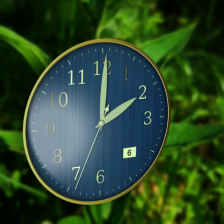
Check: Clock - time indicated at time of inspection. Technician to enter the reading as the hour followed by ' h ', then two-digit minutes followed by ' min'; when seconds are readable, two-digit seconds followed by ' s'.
2 h 00 min 34 s
